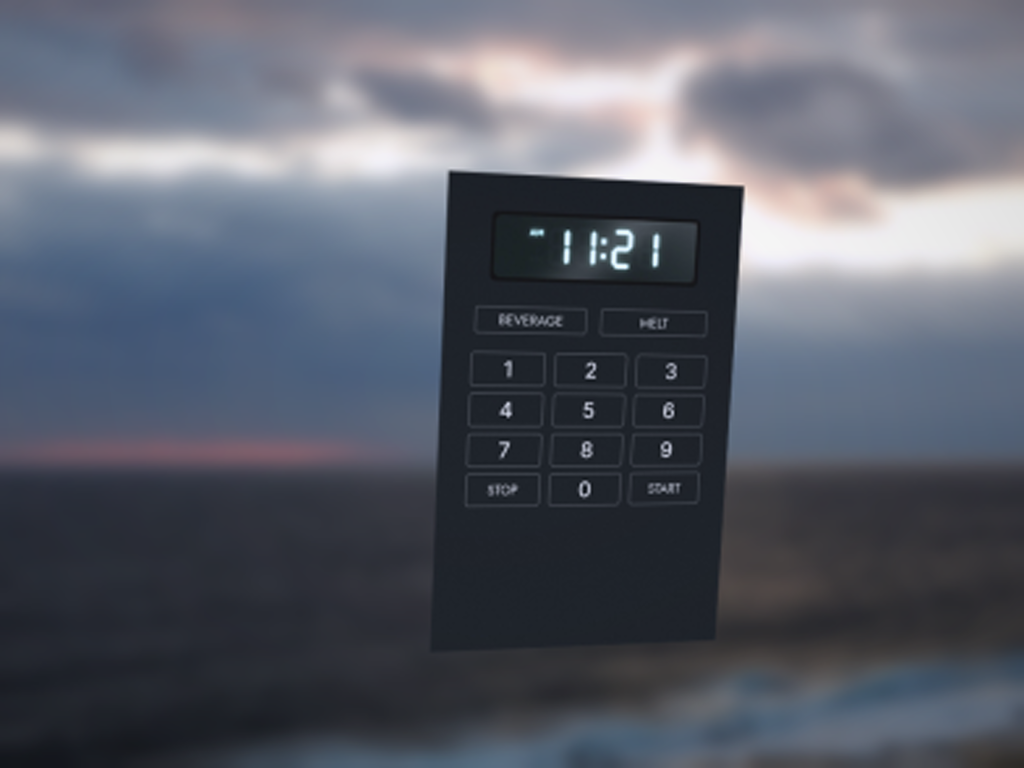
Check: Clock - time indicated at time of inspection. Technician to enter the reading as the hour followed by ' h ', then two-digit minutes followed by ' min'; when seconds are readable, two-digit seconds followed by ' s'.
11 h 21 min
